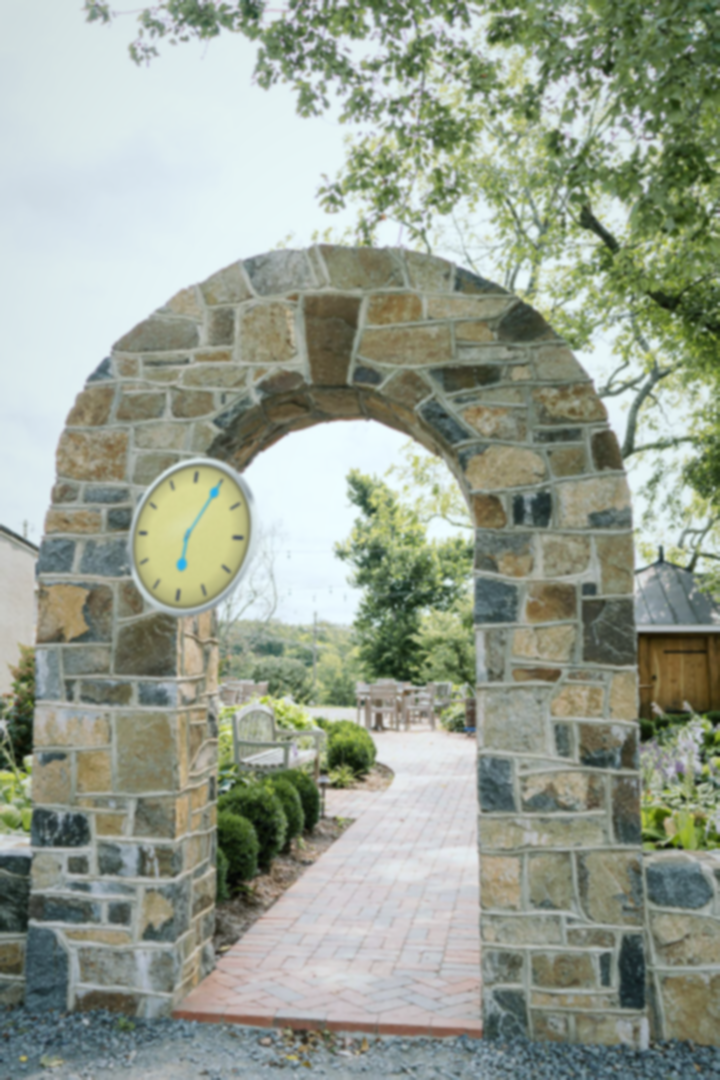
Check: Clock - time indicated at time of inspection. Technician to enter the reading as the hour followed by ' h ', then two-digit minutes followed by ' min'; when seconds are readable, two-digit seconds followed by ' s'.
6 h 05 min
